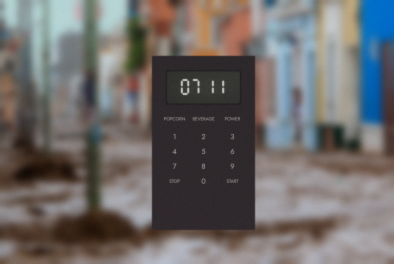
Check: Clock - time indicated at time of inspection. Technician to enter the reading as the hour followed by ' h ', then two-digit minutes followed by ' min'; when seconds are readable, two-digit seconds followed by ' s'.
7 h 11 min
